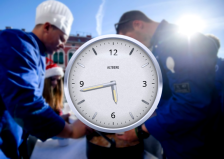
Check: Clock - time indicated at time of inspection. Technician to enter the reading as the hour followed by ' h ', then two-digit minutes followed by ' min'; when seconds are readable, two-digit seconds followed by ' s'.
5 h 43 min
